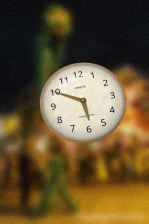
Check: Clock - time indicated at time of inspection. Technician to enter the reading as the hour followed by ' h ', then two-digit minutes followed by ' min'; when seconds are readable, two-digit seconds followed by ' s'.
5 h 50 min
